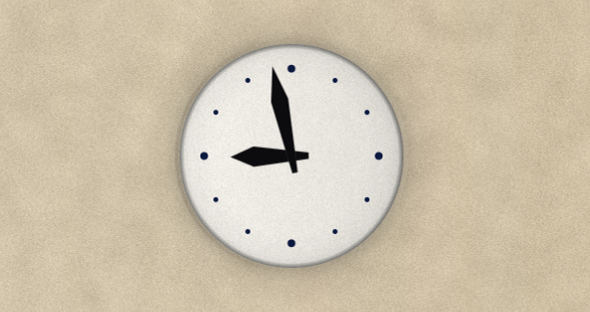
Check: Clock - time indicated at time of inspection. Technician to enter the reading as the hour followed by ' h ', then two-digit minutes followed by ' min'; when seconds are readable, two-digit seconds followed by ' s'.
8 h 58 min
